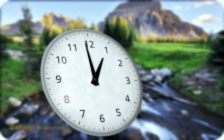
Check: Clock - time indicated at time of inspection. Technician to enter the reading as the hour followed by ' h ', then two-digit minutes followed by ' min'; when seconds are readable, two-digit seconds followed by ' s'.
12 h 59 min
